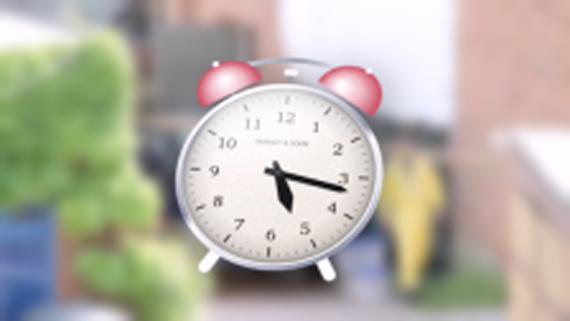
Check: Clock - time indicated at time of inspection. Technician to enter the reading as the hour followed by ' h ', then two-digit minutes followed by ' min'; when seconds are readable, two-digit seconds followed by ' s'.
5 h 17 min
